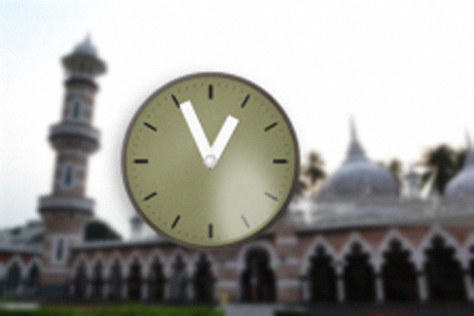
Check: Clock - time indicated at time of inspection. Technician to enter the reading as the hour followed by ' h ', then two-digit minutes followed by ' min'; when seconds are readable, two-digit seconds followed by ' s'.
12 h 56 min
